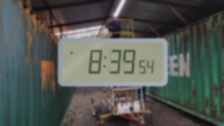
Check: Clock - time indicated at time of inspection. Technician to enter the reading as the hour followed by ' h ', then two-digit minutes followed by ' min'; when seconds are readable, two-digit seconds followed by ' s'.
8 h 39 min 54 s
